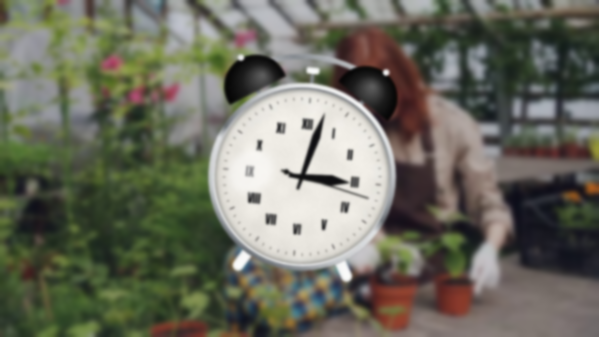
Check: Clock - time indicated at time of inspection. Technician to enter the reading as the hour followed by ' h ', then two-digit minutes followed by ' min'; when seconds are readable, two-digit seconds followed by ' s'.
3 h 02 min 17 s
